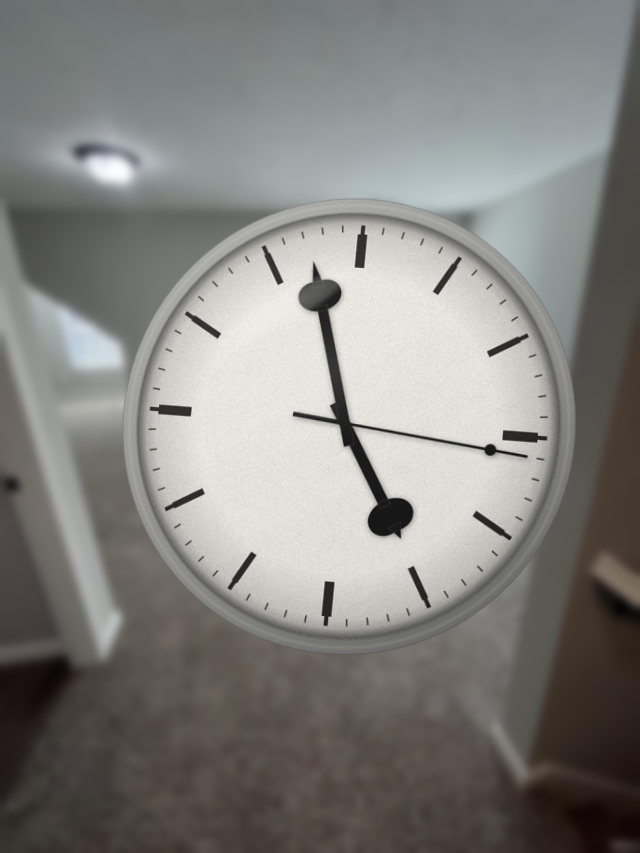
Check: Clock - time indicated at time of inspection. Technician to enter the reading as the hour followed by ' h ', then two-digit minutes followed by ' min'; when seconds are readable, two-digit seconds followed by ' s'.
4 h 57 min 16 s
